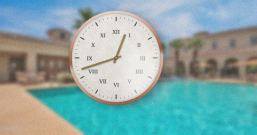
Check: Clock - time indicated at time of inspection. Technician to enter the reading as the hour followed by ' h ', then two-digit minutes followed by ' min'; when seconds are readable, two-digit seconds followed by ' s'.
12 h 42 min
